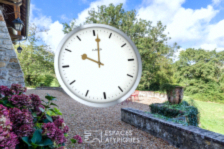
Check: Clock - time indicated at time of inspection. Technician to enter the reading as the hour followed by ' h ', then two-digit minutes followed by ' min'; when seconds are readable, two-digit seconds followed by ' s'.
10 h 01 min
